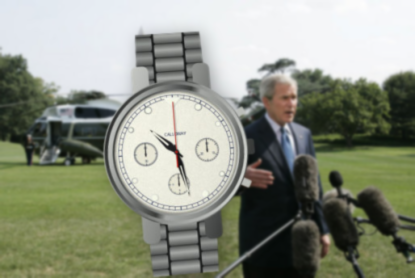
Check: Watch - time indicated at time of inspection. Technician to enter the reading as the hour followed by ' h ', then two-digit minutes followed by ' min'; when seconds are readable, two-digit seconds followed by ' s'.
10 h 28 min
